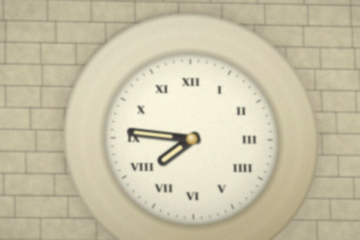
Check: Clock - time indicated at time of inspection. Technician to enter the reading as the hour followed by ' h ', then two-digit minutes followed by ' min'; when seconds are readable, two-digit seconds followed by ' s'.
7 h 46 min
